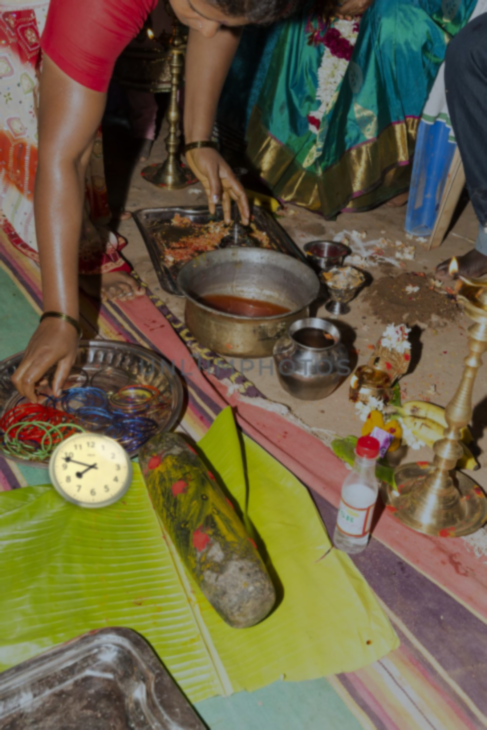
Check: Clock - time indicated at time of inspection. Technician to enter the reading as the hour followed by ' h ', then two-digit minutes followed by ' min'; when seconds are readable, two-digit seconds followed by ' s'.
7 h 48 min
